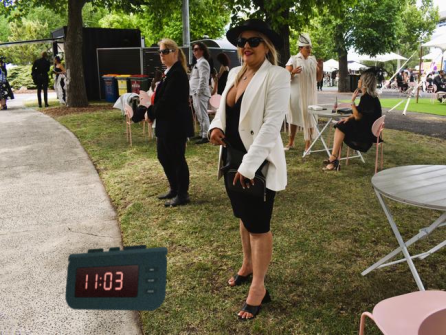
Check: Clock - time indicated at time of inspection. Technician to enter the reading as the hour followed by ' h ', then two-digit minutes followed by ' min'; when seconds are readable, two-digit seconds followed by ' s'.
11 h 03 min
